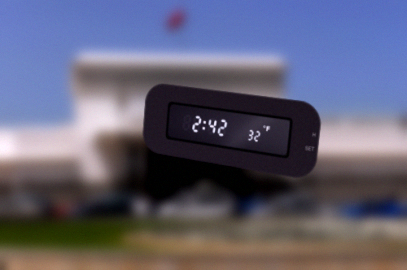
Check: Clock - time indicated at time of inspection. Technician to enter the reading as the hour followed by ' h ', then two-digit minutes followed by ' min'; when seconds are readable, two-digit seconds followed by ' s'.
2 h 42 min
